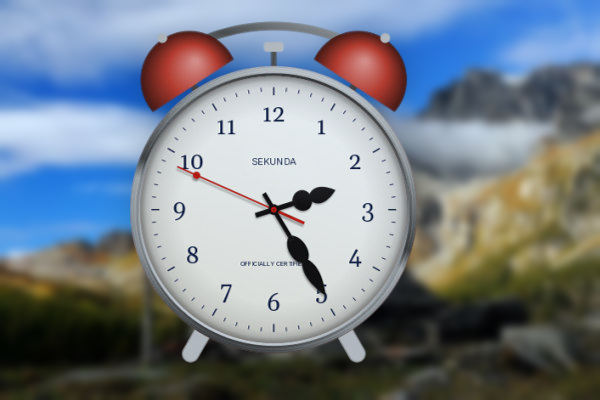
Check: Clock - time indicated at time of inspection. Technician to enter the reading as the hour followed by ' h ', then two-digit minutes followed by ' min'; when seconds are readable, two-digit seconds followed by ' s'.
2 h 24 min 49 s
